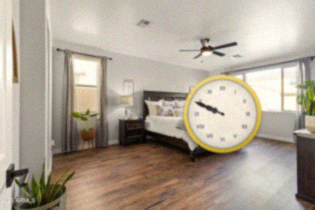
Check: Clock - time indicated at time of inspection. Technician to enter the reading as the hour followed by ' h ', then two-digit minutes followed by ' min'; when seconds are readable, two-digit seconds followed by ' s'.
9 h 49 min
